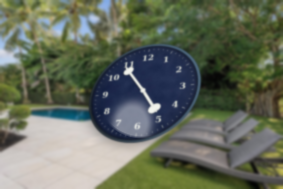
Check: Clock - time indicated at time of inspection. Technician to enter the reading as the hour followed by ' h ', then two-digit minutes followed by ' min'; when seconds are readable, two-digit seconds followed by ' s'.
4 h 54 min
